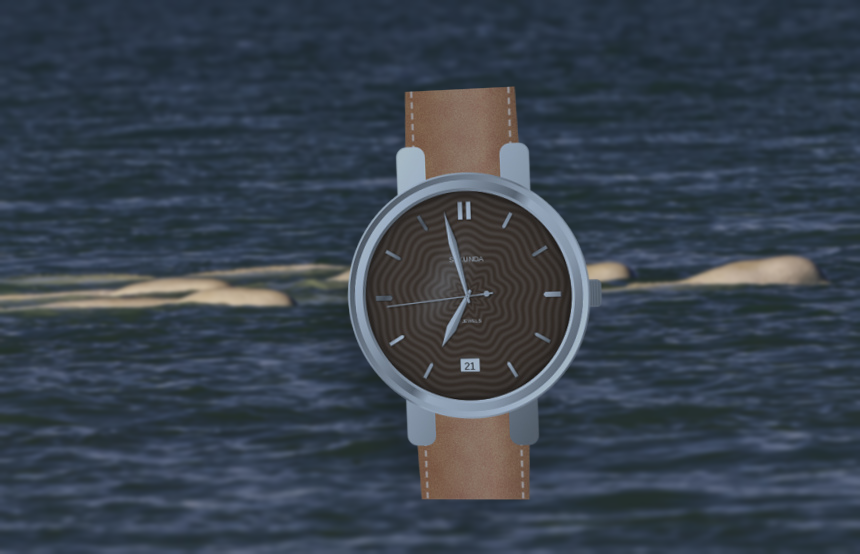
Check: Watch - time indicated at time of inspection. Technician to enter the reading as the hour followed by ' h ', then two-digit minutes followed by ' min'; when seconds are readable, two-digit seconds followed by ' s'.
6 h 57 min 44 s
